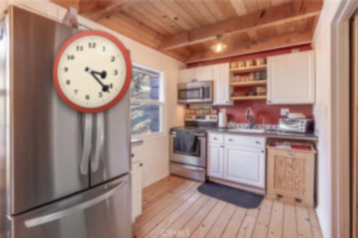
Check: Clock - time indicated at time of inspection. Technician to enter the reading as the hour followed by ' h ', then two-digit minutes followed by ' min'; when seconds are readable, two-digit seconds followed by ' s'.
3 h 22 min
